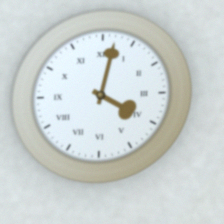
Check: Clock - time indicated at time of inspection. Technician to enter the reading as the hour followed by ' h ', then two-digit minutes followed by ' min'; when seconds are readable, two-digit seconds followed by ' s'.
4 h 02 min
